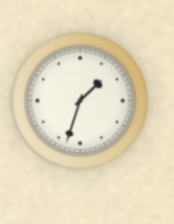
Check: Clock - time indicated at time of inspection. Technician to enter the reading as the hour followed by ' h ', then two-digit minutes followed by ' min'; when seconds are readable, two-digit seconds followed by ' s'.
1 h 33 min
